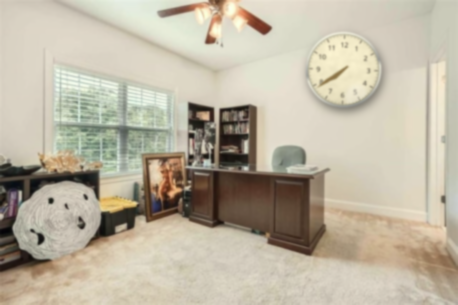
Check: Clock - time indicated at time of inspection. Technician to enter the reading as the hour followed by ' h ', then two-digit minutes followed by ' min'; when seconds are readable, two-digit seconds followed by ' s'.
7 h 39 min
